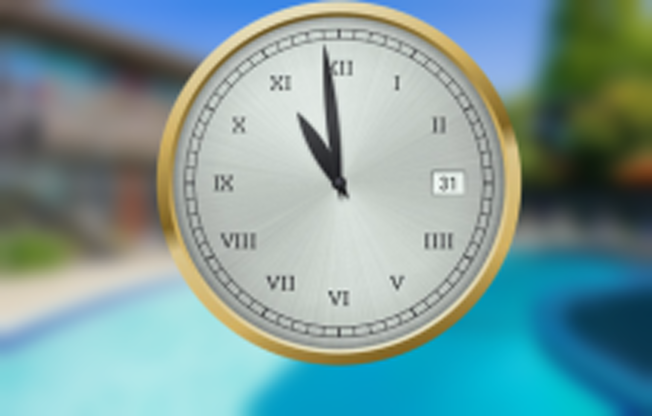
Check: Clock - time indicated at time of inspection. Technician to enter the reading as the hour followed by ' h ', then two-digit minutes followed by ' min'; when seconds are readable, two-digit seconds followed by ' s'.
10 h 59 min
